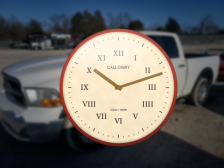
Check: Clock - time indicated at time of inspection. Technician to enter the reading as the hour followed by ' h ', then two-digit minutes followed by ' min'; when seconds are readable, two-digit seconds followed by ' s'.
10 h 12 min
